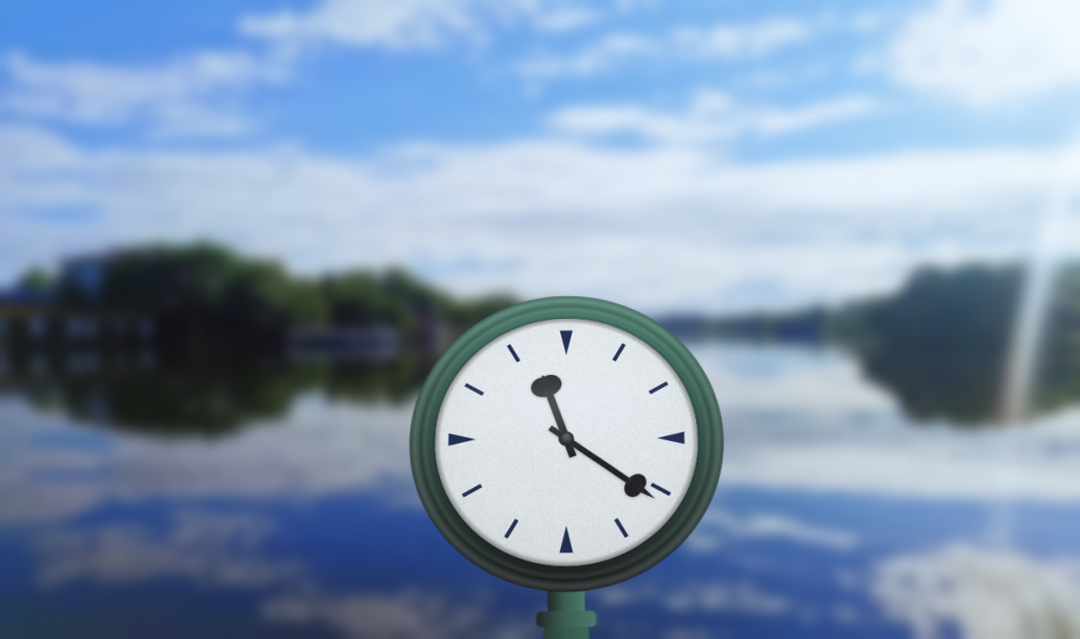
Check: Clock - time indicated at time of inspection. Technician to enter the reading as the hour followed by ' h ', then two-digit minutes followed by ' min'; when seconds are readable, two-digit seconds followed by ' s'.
11 h 21 min
